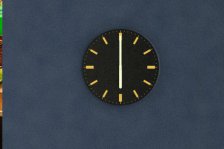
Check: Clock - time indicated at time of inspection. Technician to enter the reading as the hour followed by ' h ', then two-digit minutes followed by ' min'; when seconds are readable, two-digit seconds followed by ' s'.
6 h 00 min
